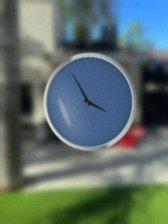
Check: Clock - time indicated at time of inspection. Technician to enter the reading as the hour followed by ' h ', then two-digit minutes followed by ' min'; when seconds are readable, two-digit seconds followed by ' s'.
3 h 55 min
